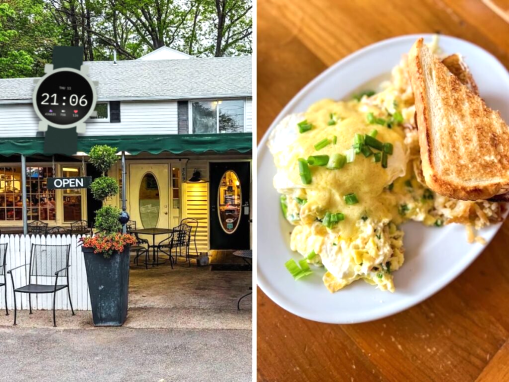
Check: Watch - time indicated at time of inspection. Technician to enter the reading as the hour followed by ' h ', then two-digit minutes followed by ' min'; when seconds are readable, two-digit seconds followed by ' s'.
21 h 06 min
